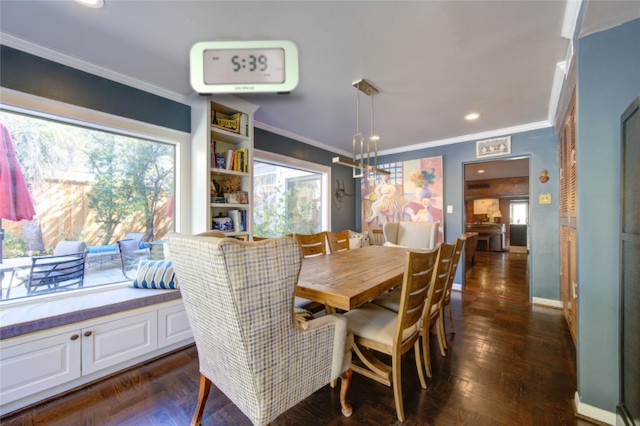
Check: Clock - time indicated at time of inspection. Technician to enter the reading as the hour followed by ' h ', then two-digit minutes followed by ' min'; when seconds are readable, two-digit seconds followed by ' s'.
5 h 39 min
